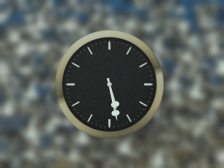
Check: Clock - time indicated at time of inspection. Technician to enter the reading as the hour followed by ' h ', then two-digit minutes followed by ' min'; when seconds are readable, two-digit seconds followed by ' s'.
5 h 28 min
